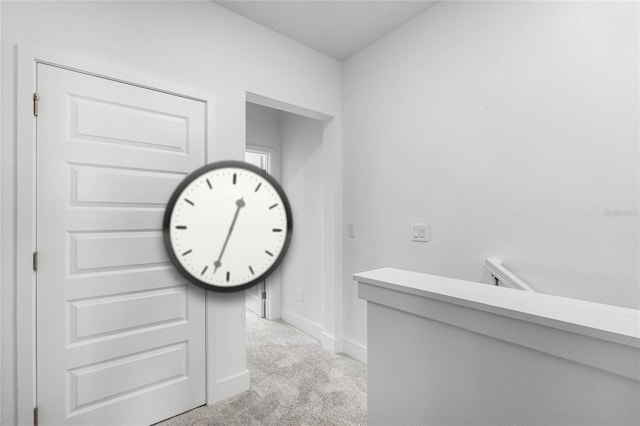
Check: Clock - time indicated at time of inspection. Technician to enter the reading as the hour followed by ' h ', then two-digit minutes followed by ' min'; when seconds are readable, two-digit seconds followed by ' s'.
12 h 33 min
